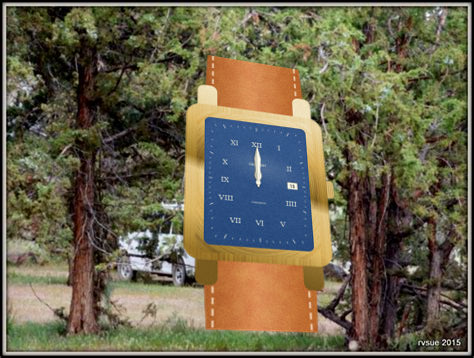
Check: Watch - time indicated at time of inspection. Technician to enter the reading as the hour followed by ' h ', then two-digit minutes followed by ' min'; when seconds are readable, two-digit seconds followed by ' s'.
12 h 00 min
